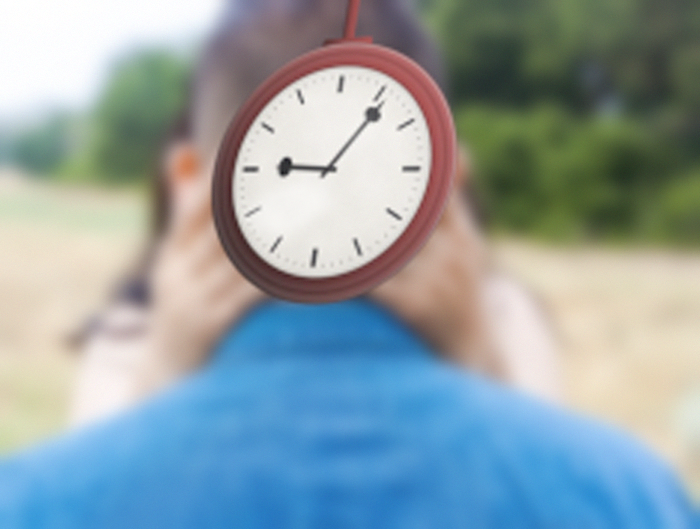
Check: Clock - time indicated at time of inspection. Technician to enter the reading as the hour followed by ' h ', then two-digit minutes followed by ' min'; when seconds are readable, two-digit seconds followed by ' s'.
9 h 06 min
